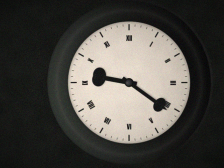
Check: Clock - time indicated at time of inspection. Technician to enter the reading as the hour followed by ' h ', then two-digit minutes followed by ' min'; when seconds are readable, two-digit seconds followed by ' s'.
9 h 21 min
